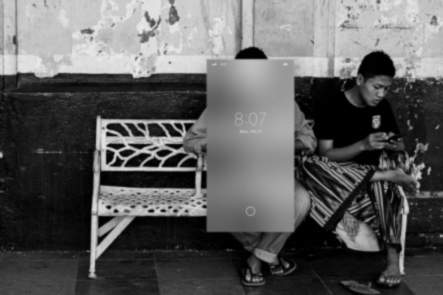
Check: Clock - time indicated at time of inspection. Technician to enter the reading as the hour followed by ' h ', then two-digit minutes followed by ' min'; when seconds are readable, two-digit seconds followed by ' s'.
8 h 07 min
